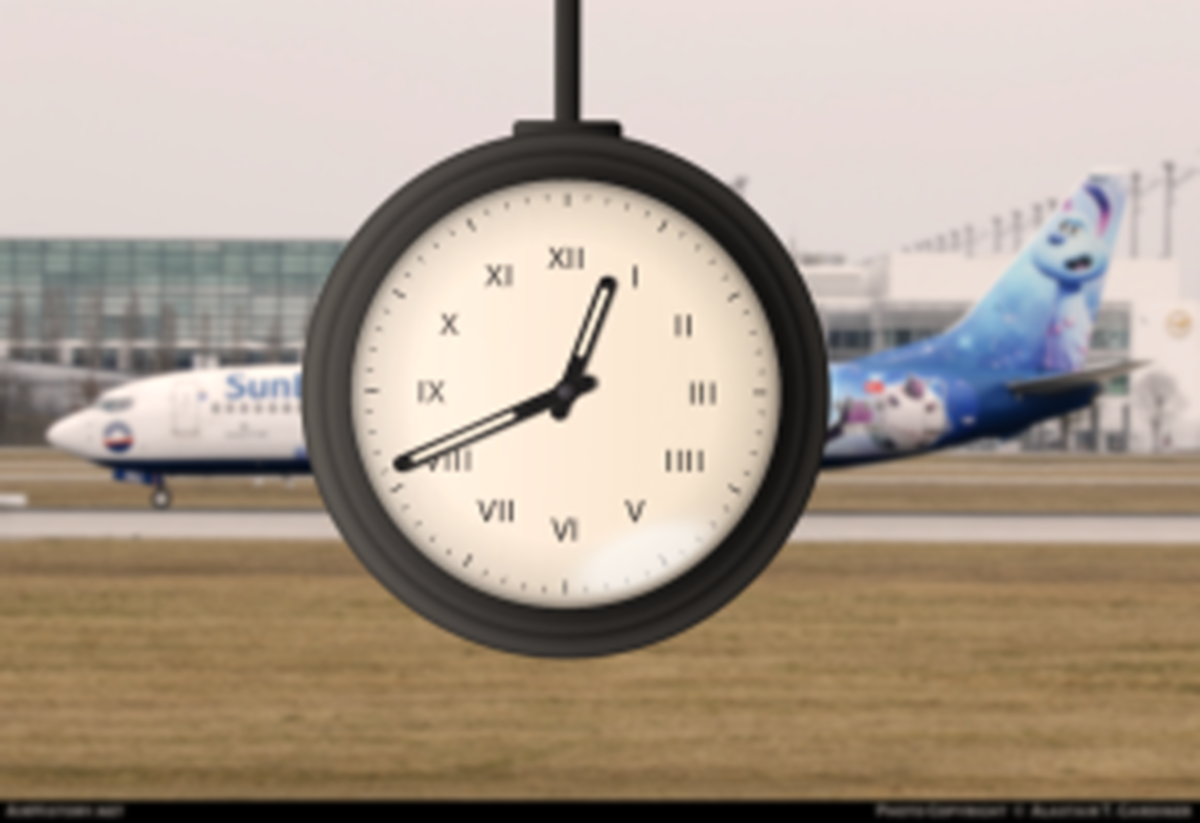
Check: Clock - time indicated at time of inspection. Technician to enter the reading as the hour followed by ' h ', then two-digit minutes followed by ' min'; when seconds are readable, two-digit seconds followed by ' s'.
12 h 41 min
